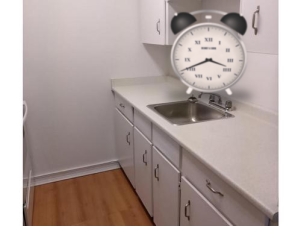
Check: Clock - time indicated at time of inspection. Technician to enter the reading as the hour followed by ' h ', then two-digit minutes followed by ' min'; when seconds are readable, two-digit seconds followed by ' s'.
3 h 41 min
